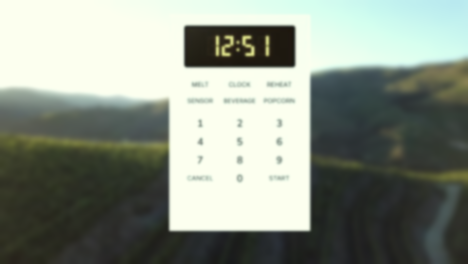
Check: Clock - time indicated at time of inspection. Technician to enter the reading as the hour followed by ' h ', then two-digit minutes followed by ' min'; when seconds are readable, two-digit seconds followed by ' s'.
12 h 51 min
